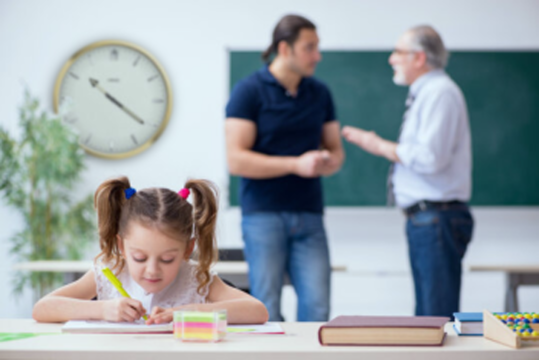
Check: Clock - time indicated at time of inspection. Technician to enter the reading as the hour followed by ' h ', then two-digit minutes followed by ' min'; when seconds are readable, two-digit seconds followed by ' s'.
10 h 21 min
